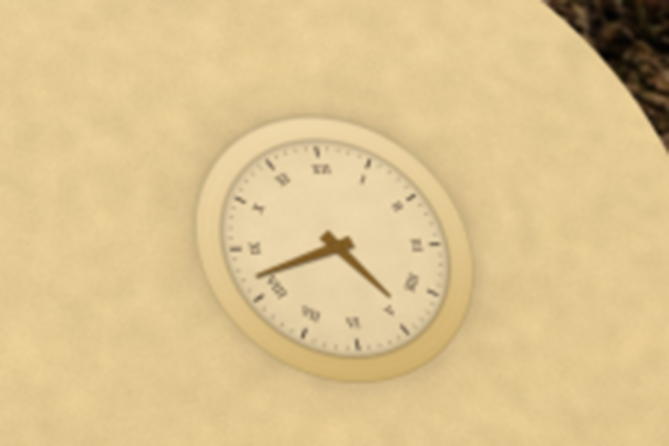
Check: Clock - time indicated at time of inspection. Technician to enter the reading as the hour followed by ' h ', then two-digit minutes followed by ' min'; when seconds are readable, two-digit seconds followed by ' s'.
4 h 42 min
